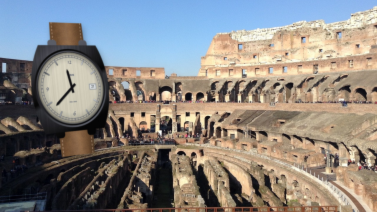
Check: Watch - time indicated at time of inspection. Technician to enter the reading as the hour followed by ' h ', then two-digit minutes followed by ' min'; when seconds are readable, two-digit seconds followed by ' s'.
11 h 38 min
